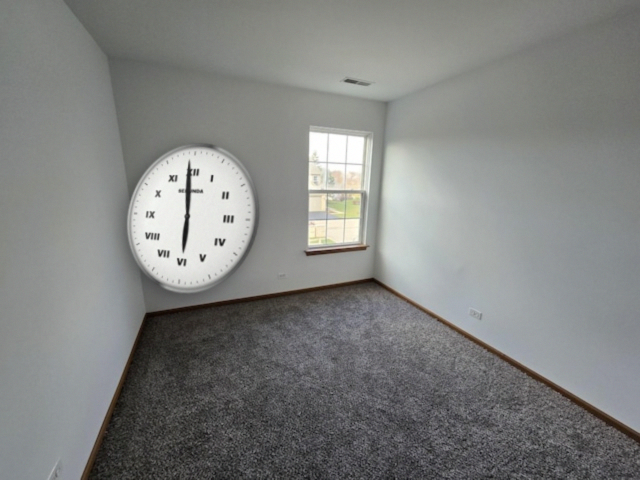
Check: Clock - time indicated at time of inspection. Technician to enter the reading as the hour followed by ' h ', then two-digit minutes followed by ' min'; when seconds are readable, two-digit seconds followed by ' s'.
5 h 59 min
